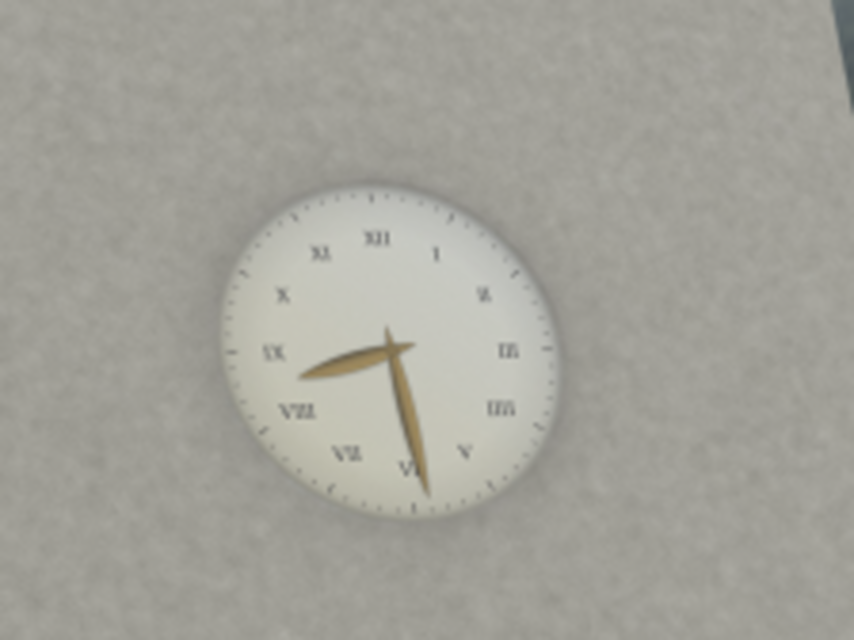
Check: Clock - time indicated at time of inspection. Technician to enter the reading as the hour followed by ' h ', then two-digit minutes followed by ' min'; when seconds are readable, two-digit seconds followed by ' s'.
8 h 29 min
